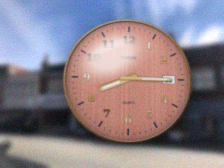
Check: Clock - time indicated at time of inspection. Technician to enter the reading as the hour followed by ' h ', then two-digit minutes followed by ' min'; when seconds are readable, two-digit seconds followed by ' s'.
8 h 15 min
